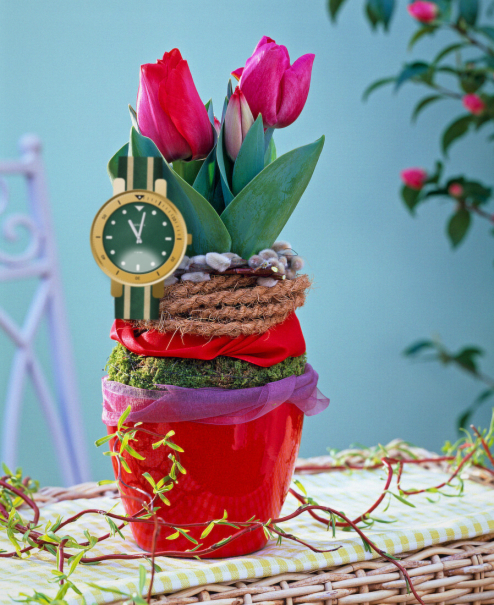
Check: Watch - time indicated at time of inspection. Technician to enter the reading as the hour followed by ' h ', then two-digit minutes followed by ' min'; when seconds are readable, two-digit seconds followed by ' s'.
11 h 02 min
